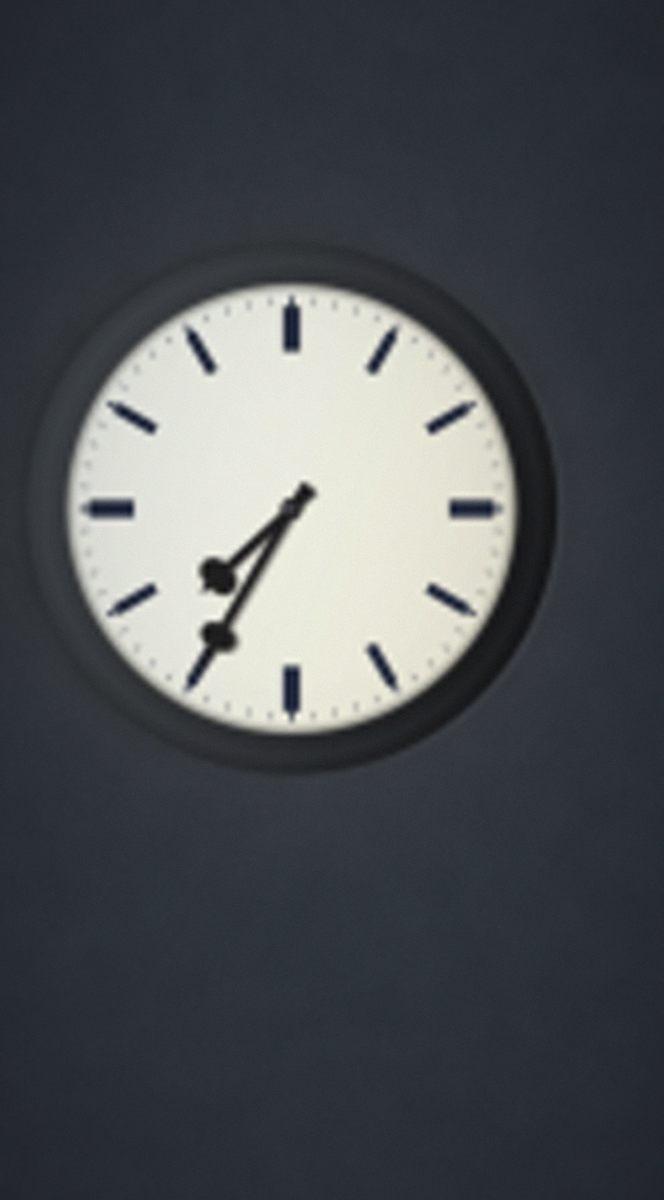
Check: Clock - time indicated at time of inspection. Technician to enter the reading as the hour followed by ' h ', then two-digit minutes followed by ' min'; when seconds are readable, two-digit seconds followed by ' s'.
7 h 35 min
